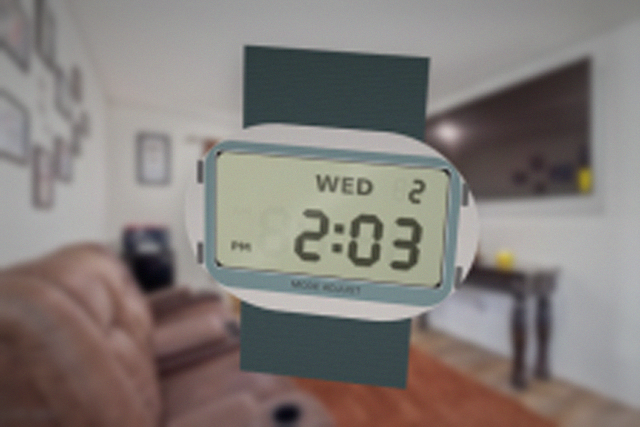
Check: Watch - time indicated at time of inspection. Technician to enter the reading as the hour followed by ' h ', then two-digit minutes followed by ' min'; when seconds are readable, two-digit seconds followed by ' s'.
2 h 03 min
